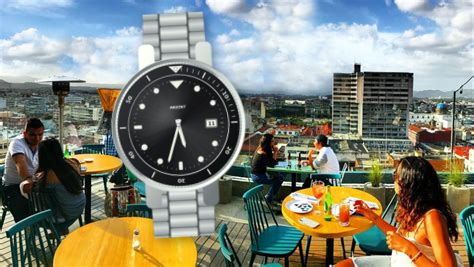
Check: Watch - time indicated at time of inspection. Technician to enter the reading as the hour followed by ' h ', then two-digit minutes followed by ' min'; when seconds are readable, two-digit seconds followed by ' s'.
5 h 33 min
